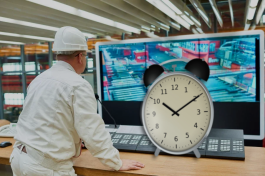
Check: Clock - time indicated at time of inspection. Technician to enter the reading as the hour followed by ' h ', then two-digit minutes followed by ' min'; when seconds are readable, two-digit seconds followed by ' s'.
10 h 10 min
